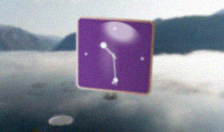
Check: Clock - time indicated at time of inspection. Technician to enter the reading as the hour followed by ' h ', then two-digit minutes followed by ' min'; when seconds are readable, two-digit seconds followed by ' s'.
10 h 29 min
